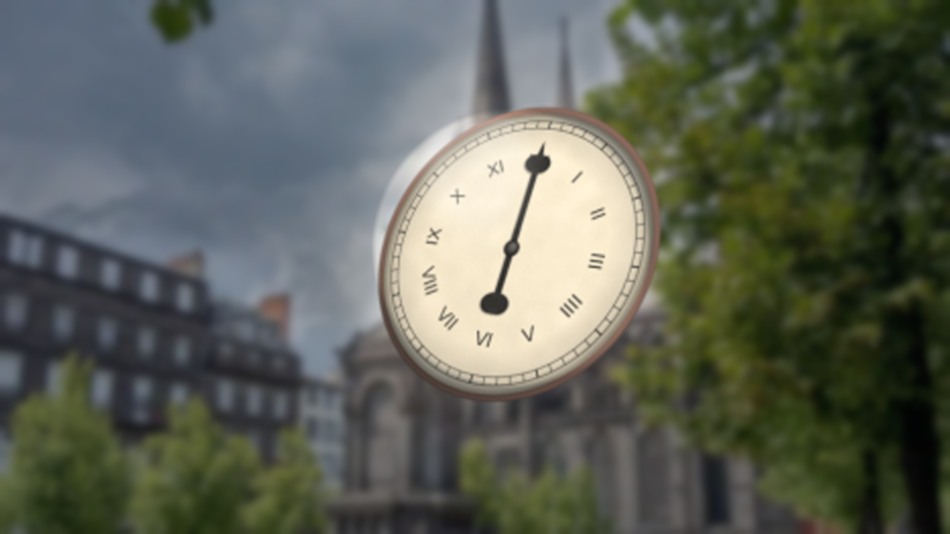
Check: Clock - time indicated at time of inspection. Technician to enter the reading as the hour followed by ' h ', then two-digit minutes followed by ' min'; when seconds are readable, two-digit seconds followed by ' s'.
6 h 00 min
